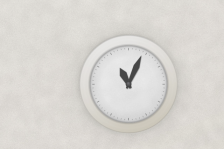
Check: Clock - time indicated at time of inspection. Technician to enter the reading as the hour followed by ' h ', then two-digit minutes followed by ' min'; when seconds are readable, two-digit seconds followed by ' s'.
11 h 04 min
